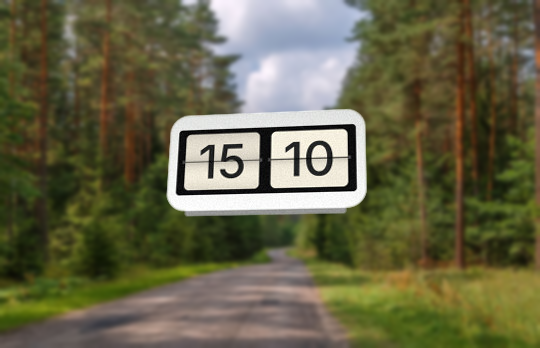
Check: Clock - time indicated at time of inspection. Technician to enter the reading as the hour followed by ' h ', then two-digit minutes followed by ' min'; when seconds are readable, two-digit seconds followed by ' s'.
15 h 10 min
